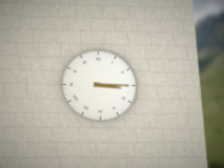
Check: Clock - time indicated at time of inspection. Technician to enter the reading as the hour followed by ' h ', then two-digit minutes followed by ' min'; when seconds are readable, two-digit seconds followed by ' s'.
3 h 15 min
